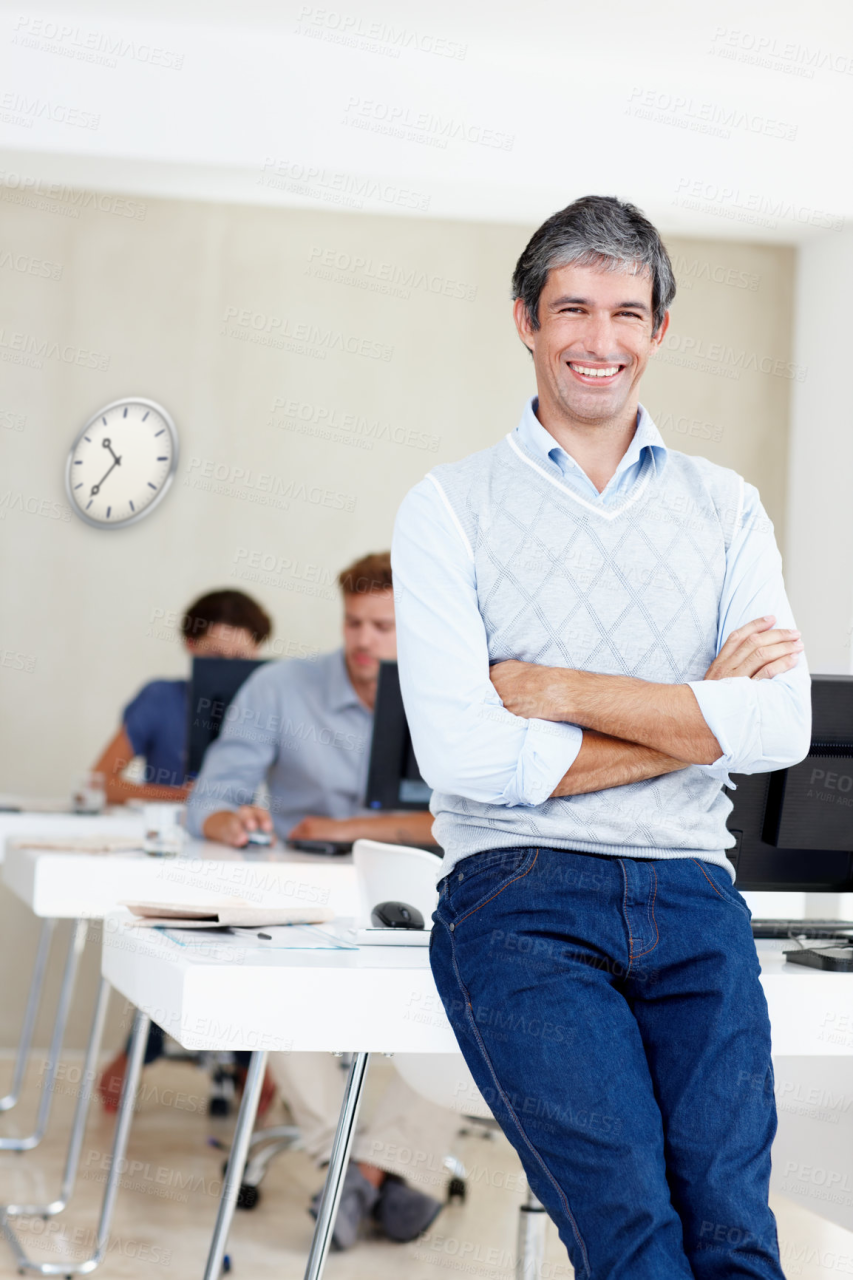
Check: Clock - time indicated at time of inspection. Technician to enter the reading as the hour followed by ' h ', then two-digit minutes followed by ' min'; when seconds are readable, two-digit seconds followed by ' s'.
10 h 36 min
